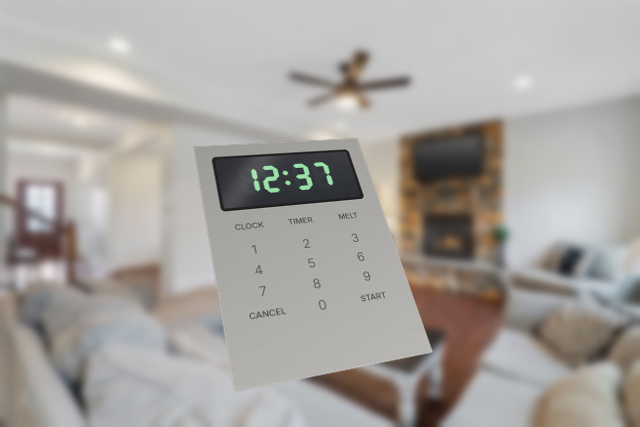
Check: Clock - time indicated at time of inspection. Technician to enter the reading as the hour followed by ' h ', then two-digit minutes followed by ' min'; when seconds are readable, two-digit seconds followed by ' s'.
12 h 37 min
